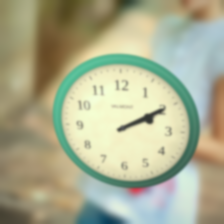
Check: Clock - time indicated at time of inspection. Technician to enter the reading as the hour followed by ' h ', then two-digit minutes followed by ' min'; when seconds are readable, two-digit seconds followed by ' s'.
2 h 10 min
